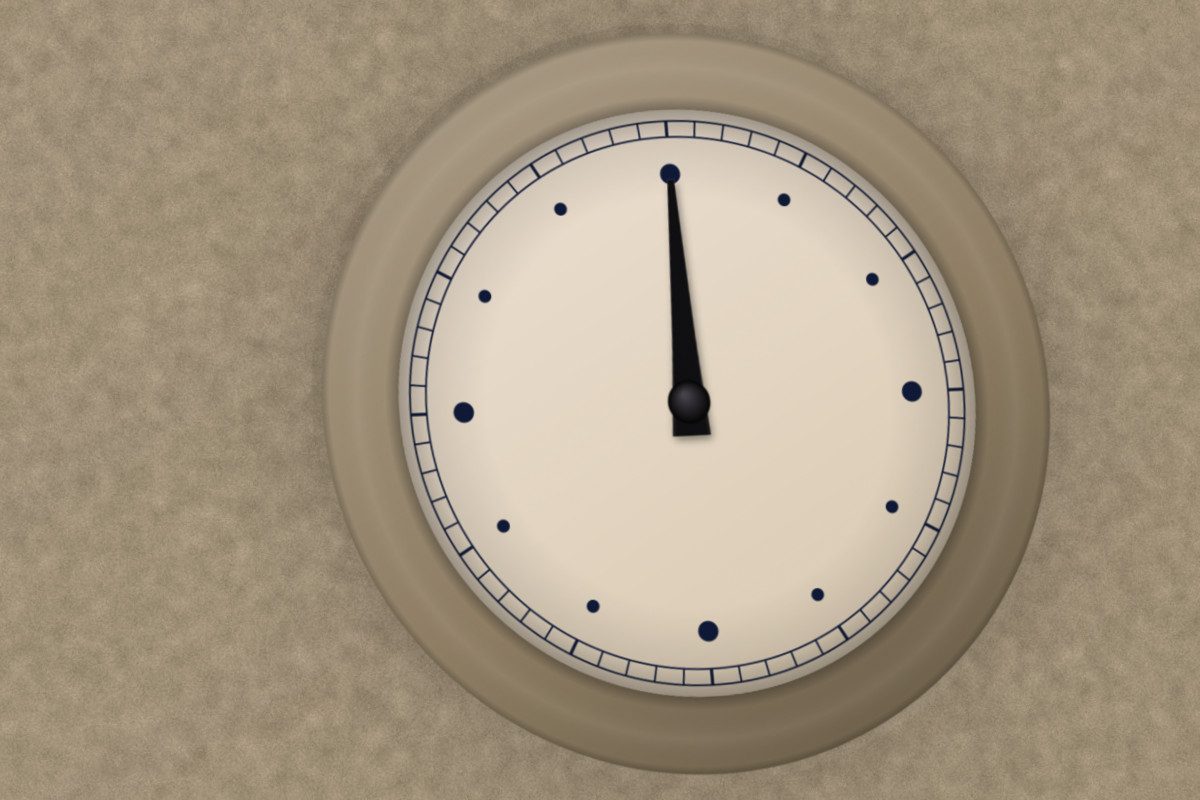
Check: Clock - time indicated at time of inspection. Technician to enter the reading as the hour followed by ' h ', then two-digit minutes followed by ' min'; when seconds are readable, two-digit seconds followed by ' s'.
12 h 00 min
